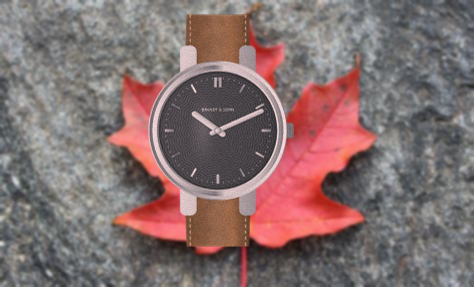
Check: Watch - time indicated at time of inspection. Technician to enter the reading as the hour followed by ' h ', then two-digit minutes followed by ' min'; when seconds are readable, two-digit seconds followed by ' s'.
10 h 11 min
